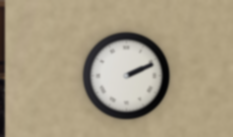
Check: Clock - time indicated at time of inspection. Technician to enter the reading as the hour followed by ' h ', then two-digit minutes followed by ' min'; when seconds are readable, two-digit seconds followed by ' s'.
2 h 11 min
